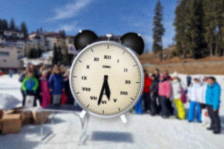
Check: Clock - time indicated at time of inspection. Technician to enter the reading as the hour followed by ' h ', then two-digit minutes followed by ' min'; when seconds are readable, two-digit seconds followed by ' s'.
5 h 32 min
